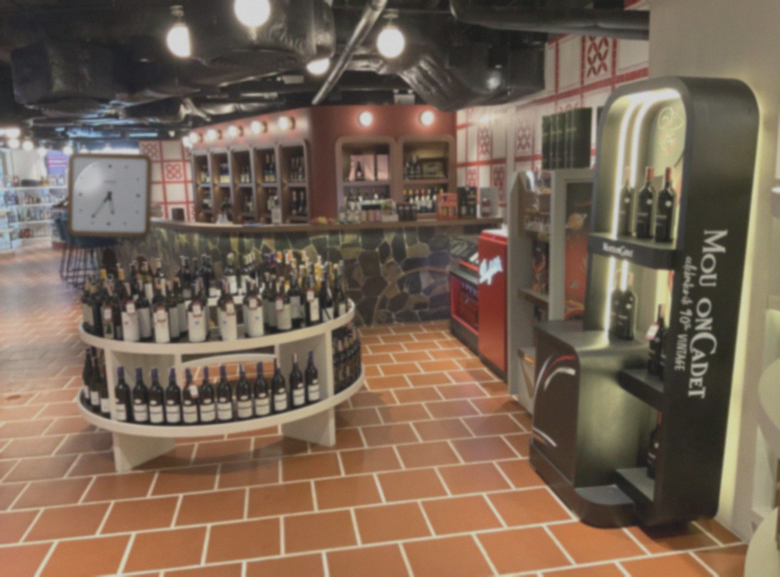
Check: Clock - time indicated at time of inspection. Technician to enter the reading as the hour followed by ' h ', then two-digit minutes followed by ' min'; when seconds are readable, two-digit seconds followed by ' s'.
5 h 36 min
